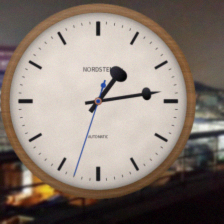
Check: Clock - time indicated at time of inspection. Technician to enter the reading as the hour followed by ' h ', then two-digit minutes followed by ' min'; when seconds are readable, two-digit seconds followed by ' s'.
1 h 13 min 33 s
